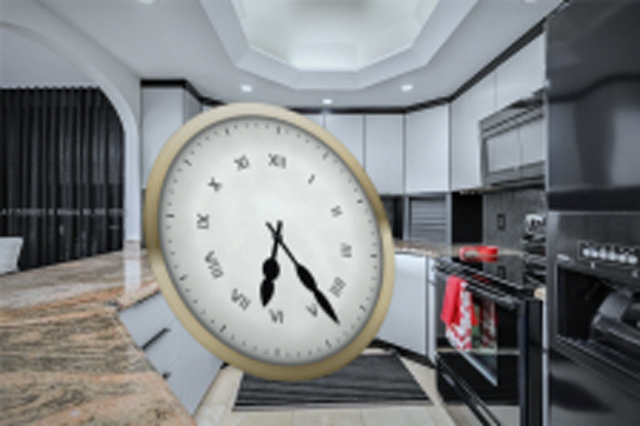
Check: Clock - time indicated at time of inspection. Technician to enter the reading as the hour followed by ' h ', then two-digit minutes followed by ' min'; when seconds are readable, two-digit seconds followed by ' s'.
6 h 23 min
